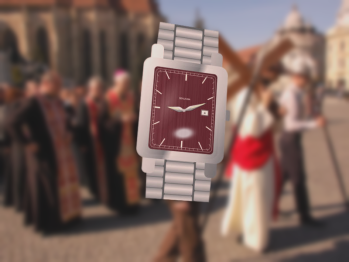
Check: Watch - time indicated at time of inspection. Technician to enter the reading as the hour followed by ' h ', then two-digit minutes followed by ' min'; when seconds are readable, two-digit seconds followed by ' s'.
9 h 11 min
